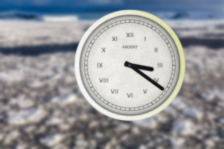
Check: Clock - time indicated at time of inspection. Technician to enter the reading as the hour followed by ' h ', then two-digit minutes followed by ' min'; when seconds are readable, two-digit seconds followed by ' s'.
3 h 21 min
